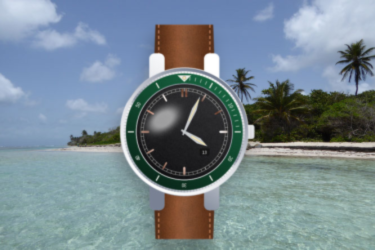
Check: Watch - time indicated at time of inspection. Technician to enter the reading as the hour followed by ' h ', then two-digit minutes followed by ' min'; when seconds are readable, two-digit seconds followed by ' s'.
4 h 04 min
